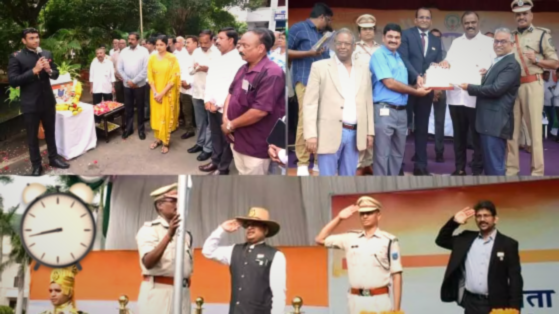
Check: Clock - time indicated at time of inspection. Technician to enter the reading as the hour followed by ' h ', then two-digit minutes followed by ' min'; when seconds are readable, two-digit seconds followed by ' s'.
8 h 43 min
